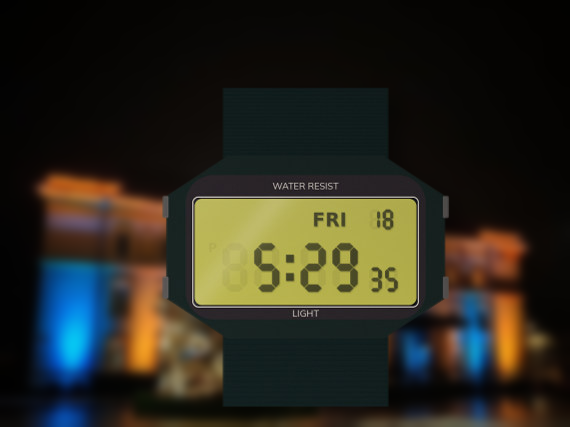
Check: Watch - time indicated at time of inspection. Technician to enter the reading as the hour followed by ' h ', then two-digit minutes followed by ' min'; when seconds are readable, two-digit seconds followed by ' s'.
5 h 29 min 35 s
